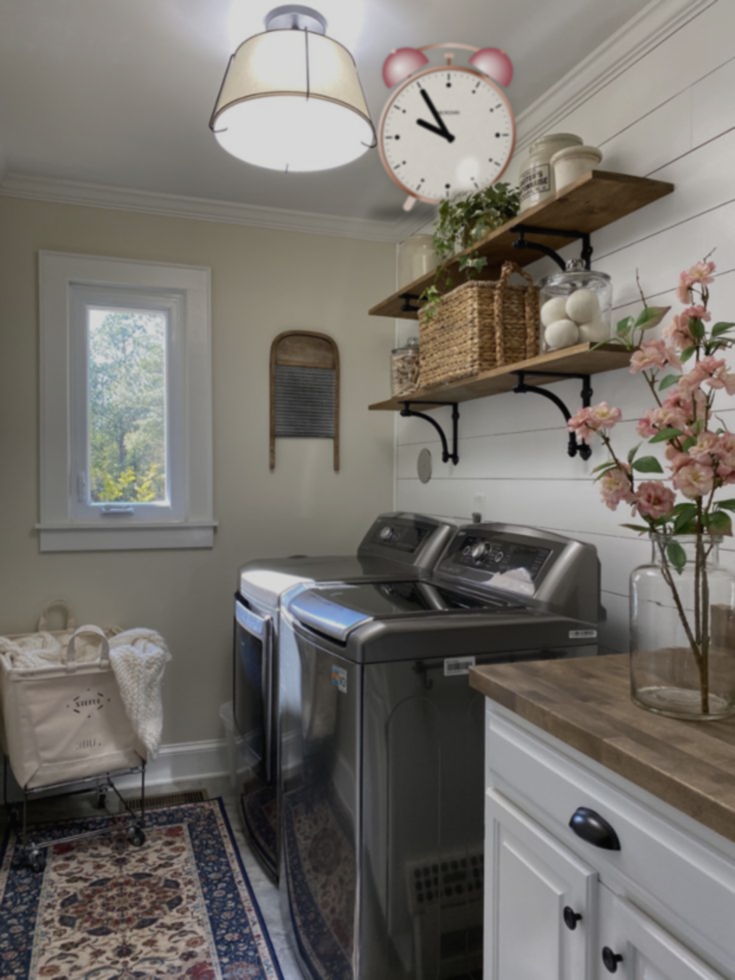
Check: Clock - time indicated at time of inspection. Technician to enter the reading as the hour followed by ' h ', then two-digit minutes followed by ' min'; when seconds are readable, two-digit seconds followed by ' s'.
9 h 55 min
